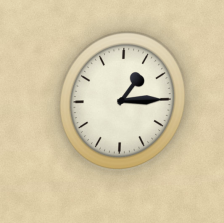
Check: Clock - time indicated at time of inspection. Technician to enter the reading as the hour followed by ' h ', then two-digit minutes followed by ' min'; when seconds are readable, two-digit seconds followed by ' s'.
1 h 15 min
